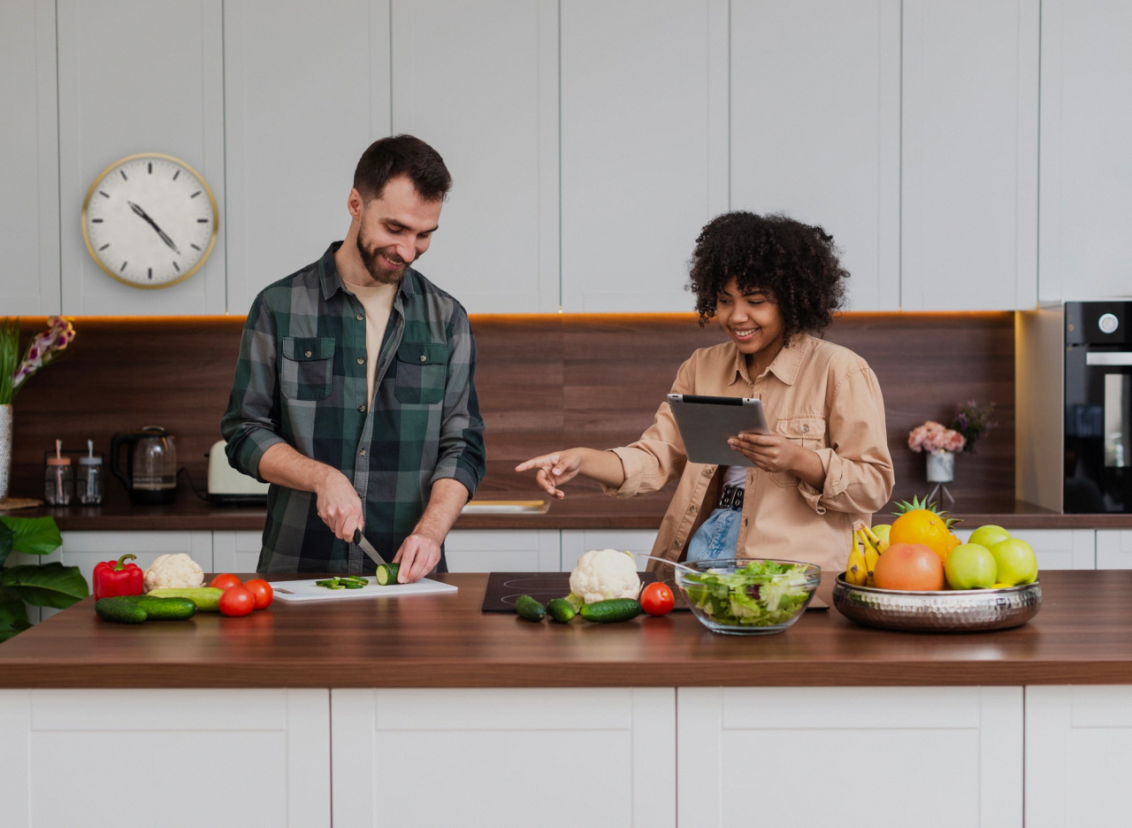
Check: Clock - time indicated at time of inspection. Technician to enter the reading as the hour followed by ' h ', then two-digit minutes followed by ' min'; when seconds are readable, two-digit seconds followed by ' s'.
10 h 23 min
